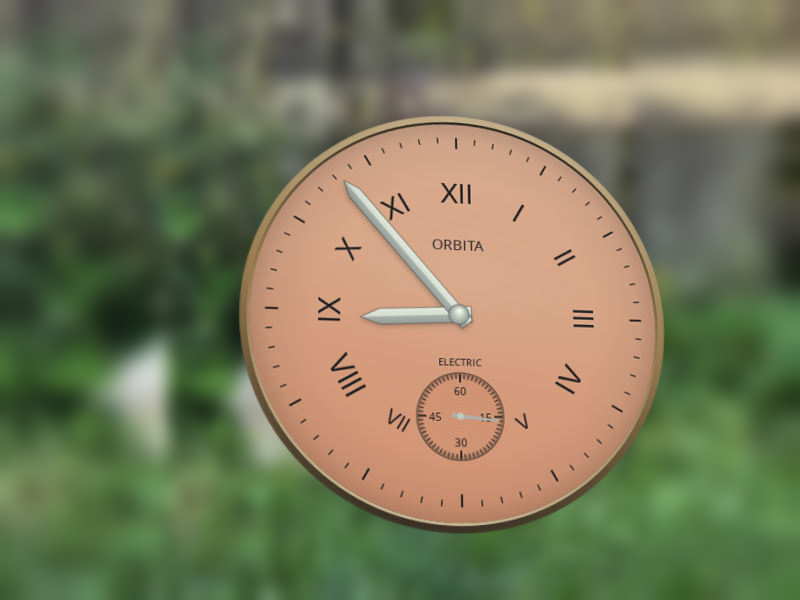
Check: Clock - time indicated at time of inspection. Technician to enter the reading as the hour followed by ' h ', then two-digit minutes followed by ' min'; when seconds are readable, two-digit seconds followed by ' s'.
8 h 53 min 16 s
